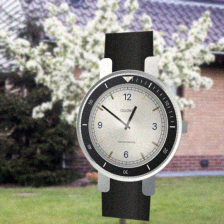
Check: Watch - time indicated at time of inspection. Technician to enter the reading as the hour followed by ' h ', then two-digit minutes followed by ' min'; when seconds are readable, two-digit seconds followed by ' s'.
12 h 51 min
